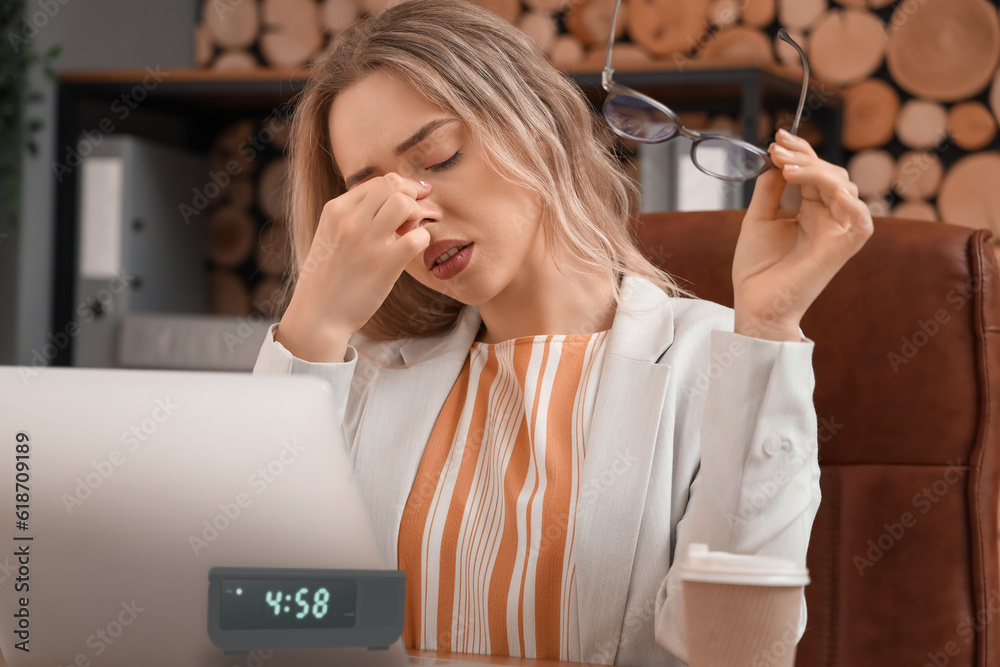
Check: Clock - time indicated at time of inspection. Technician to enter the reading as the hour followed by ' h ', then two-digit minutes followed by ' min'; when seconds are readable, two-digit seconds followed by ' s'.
4 h 58 min
